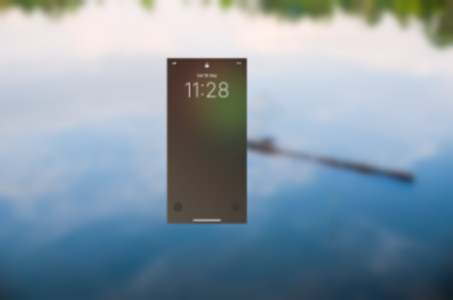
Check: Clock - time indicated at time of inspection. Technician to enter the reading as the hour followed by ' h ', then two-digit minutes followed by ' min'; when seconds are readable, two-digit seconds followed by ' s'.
11 h 28 min
